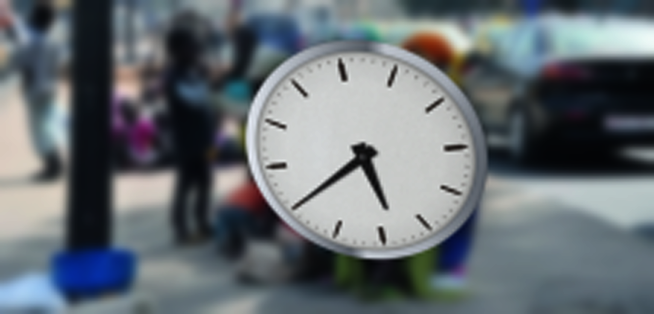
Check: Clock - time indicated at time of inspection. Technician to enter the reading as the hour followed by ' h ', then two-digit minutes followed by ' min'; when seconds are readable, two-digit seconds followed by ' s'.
5 h 40 min
